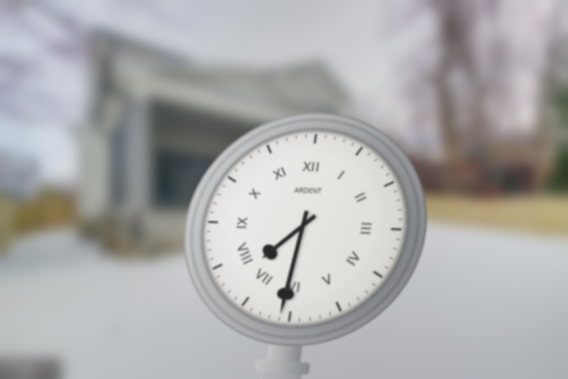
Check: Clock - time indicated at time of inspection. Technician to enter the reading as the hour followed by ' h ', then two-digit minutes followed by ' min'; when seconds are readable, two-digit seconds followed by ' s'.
7 h 31 min
